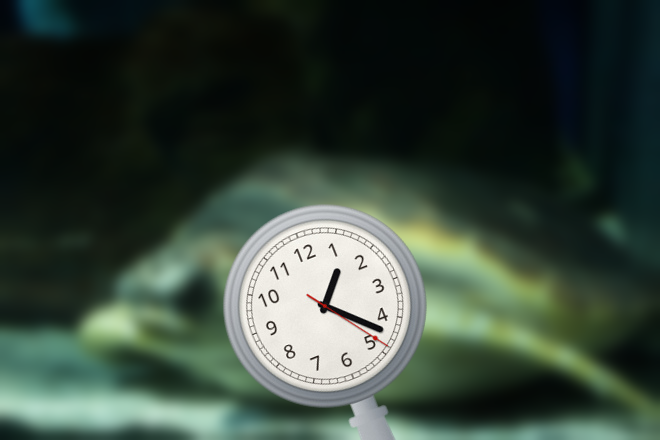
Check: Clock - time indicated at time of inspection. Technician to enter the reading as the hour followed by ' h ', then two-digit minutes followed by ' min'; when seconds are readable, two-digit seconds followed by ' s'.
1 h 22 min 24 s
